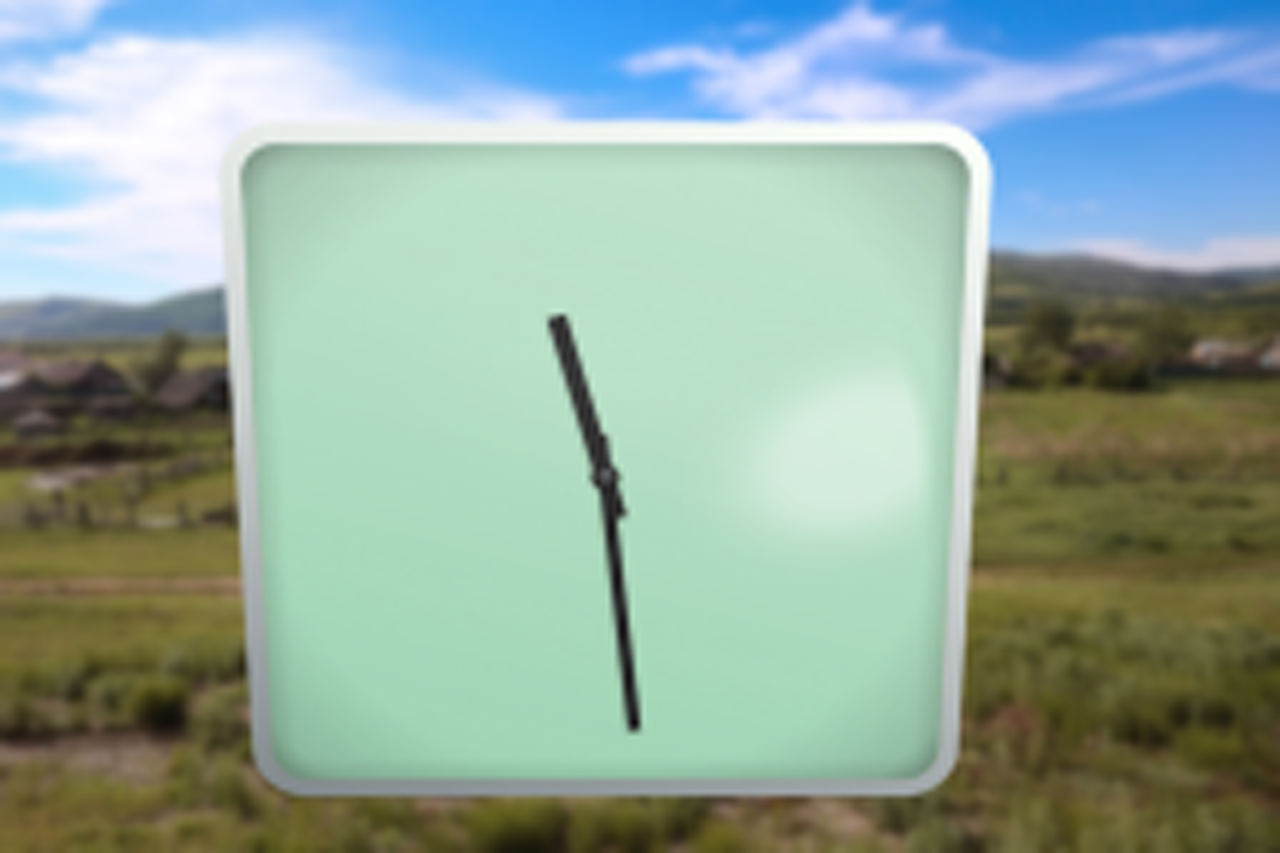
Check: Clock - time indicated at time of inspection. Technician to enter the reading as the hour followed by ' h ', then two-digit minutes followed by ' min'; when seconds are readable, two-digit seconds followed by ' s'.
11 h 29 min
